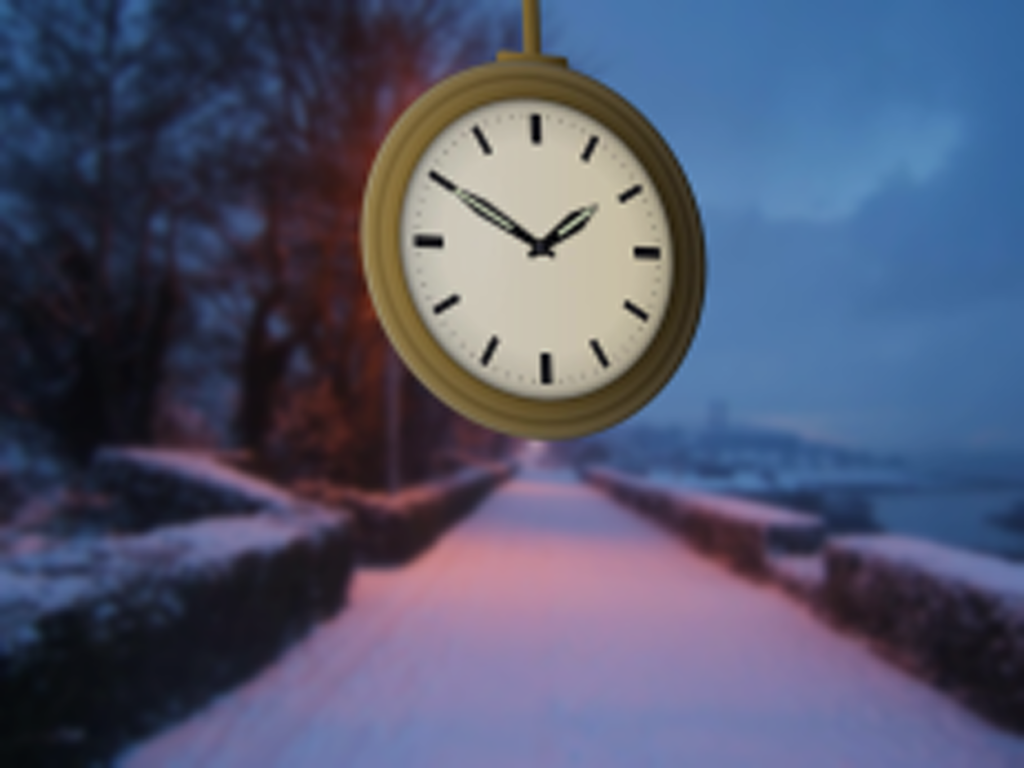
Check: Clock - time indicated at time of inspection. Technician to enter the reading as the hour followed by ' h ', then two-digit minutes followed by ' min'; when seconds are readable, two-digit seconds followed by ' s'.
1 h 50 min
